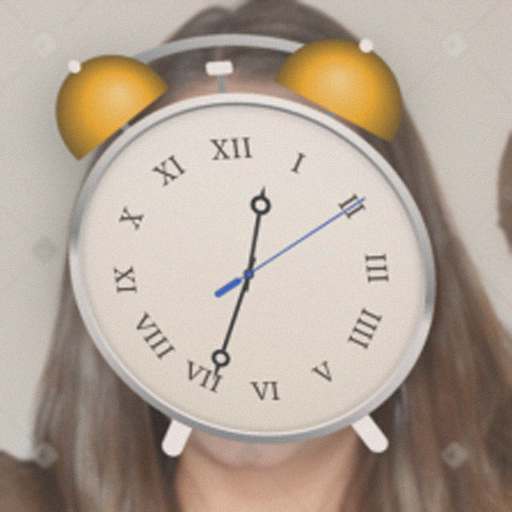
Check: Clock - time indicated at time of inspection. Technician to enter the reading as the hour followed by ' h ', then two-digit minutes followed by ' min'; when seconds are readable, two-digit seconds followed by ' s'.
12 h 34 min 10 s
